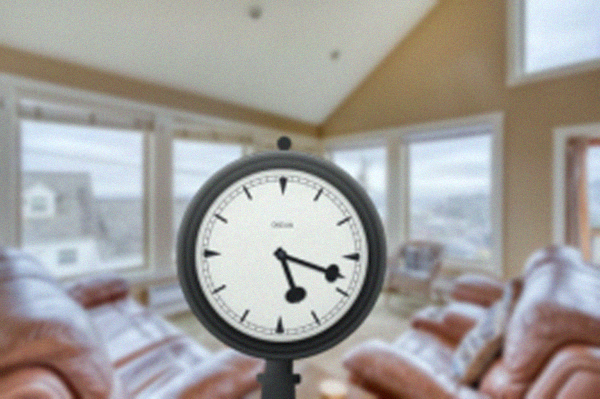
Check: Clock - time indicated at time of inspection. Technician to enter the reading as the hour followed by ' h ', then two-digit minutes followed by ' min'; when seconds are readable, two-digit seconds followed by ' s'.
5 h 18 min
